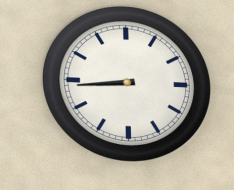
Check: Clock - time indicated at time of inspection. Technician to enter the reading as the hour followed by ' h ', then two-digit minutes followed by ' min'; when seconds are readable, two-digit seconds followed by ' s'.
8 h 44 min
